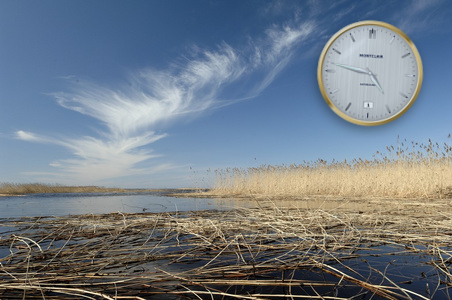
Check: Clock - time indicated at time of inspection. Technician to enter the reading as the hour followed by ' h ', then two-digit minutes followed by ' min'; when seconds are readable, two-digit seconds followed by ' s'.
4 h 47 min
